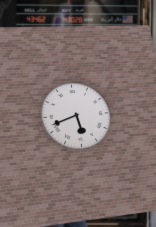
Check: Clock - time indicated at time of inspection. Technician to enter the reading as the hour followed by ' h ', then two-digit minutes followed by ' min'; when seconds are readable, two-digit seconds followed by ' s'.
5 h 42 min
